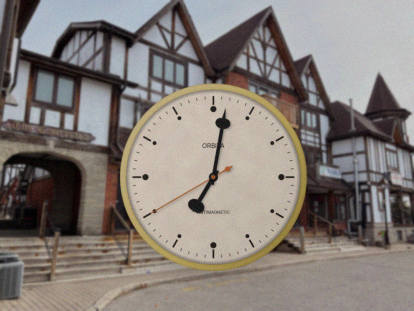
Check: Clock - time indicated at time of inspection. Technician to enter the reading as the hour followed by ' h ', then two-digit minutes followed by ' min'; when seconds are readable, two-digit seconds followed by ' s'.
7 h 01 min 40 s
